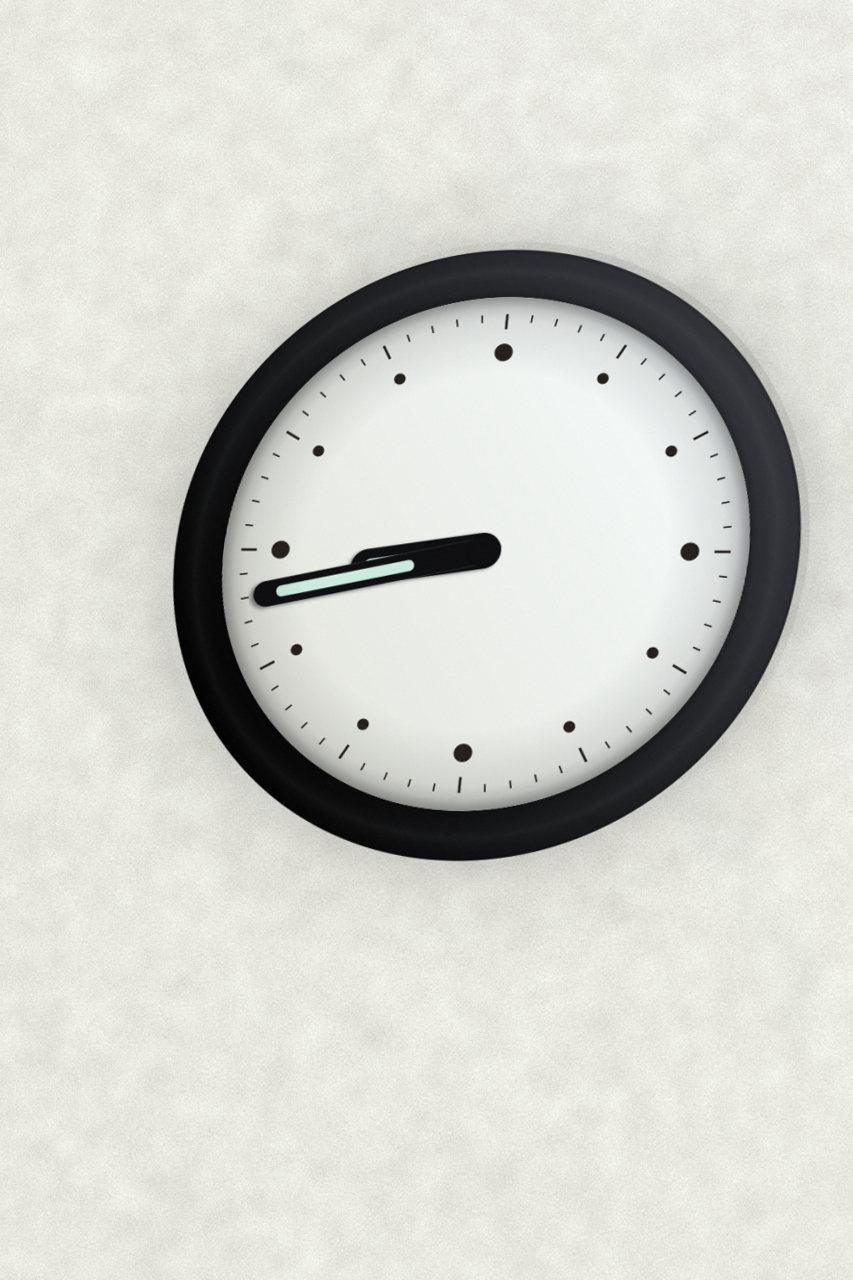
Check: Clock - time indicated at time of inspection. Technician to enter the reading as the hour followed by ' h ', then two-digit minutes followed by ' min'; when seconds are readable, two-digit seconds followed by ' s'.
8 h 43 min
